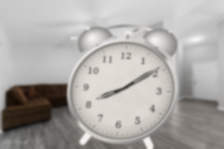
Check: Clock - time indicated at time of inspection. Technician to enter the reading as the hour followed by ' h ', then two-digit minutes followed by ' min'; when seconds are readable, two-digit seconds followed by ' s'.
8 h 09 min
